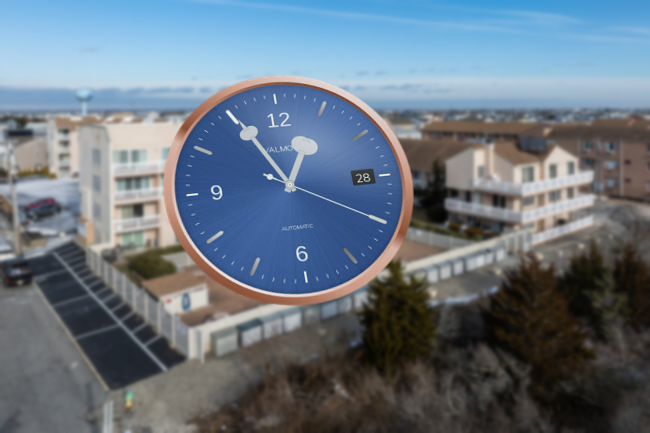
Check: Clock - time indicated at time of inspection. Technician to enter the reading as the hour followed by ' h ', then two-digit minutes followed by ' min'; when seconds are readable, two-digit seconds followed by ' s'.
12 h 55 min 20 s
